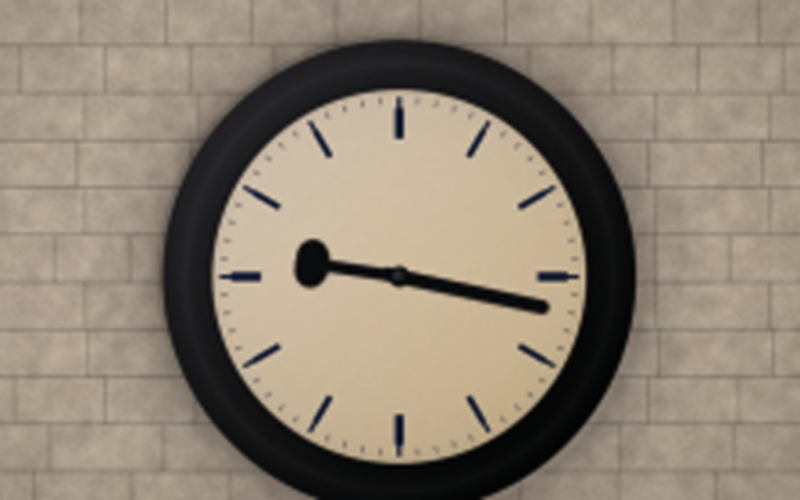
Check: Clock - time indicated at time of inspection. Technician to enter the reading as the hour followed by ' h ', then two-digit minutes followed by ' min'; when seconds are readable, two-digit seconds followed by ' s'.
9 h 17 min
